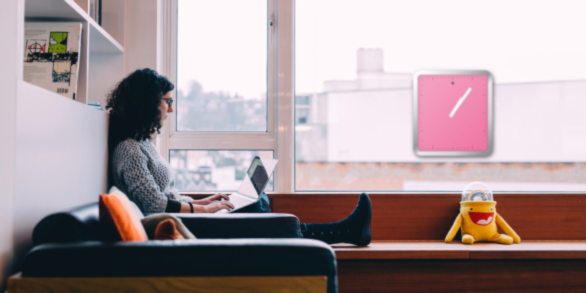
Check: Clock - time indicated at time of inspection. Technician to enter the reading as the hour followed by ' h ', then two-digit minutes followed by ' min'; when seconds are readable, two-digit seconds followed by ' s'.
1 h 06 min
